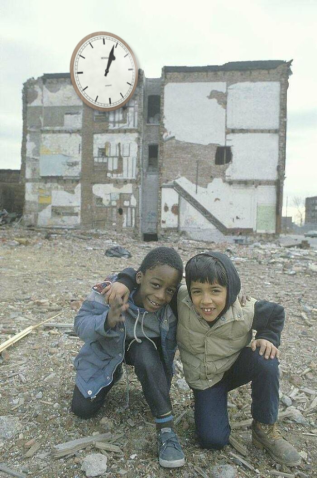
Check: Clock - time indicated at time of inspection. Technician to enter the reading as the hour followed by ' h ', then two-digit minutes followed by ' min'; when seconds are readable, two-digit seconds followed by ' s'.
1 h 04 min
